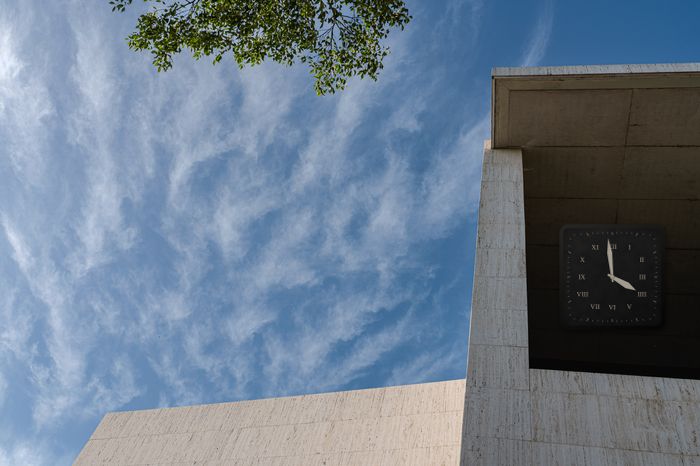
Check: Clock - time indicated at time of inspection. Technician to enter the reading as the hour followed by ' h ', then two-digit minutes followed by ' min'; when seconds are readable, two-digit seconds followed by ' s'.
3 h 59 min
